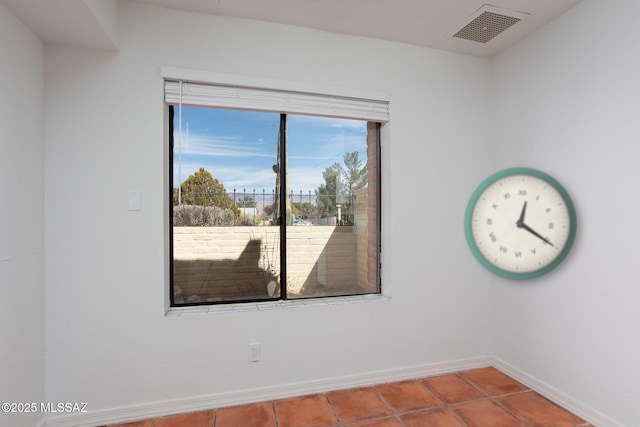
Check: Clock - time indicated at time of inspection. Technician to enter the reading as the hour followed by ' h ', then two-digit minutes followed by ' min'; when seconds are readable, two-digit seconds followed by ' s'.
12 h 20 min
